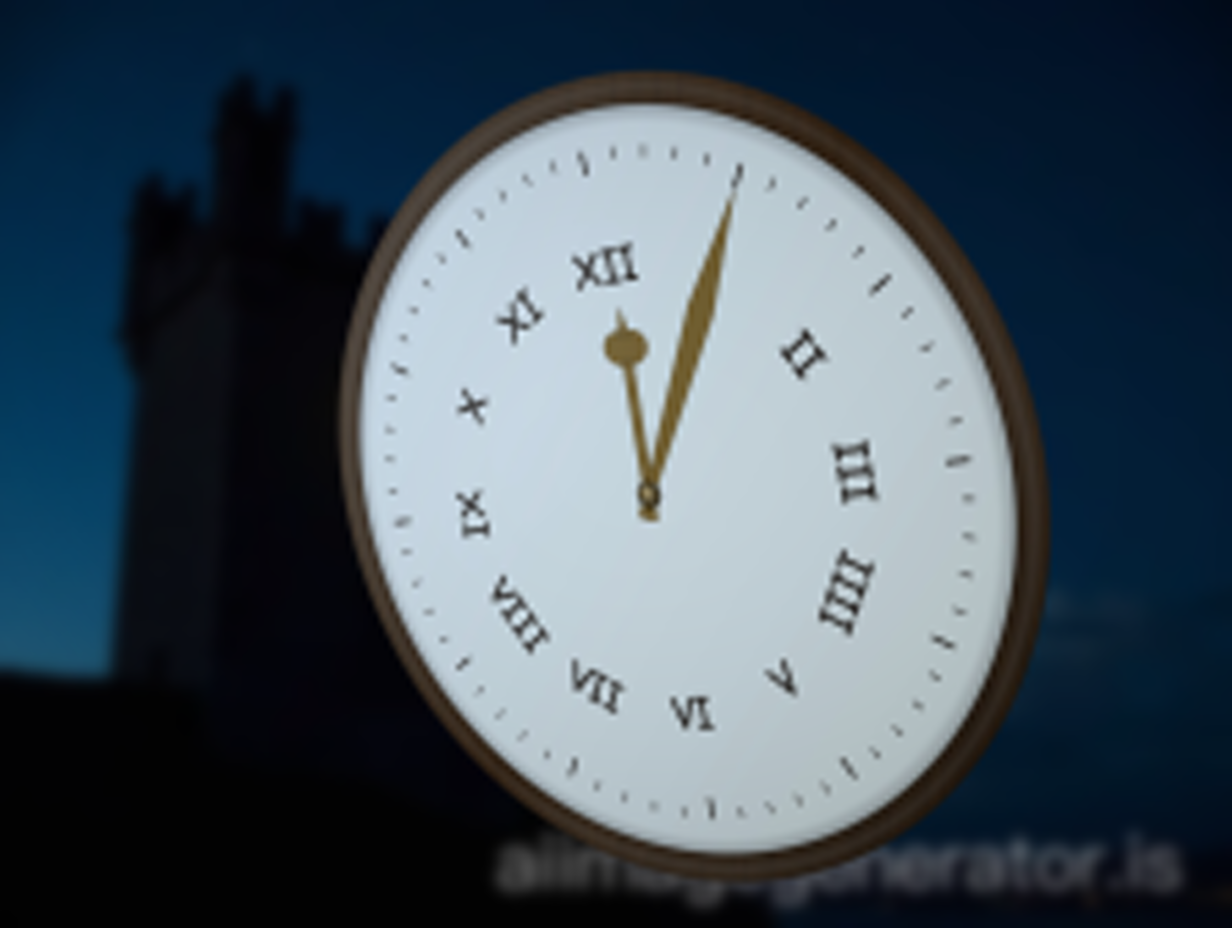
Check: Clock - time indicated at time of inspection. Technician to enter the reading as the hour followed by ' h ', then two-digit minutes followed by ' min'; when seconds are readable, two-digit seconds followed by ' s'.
12 h 05 min
